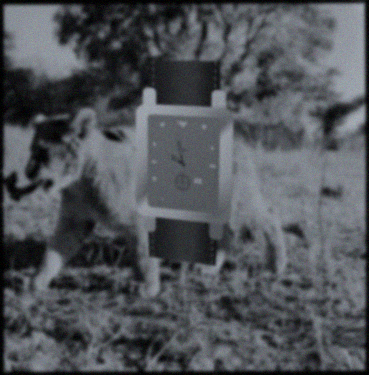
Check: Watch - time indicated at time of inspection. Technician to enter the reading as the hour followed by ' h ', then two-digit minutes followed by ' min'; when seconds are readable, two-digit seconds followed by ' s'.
9 h 58 min
